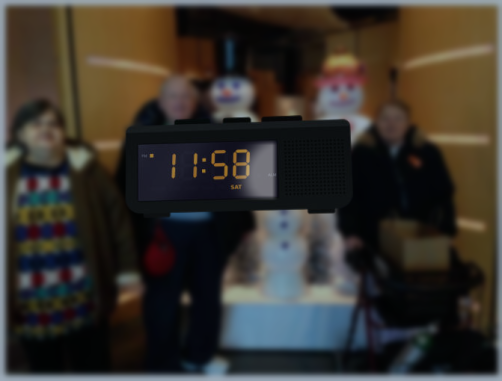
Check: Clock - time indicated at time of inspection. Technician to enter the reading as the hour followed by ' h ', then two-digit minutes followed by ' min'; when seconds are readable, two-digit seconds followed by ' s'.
11 h 58 min
